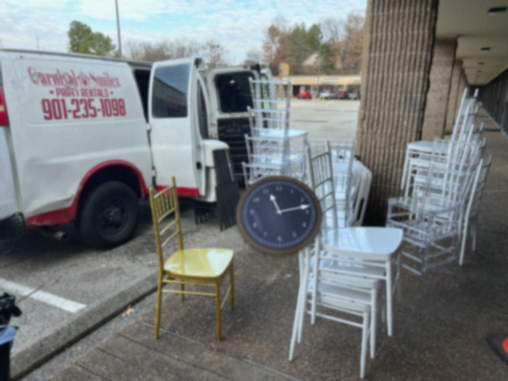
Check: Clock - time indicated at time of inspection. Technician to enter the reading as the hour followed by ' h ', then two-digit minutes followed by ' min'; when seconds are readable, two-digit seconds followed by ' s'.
11 h 13 min
